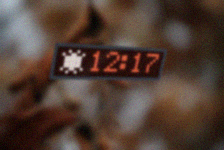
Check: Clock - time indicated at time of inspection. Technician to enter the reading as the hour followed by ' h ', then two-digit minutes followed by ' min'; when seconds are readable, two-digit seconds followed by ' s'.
12 h 17 min
